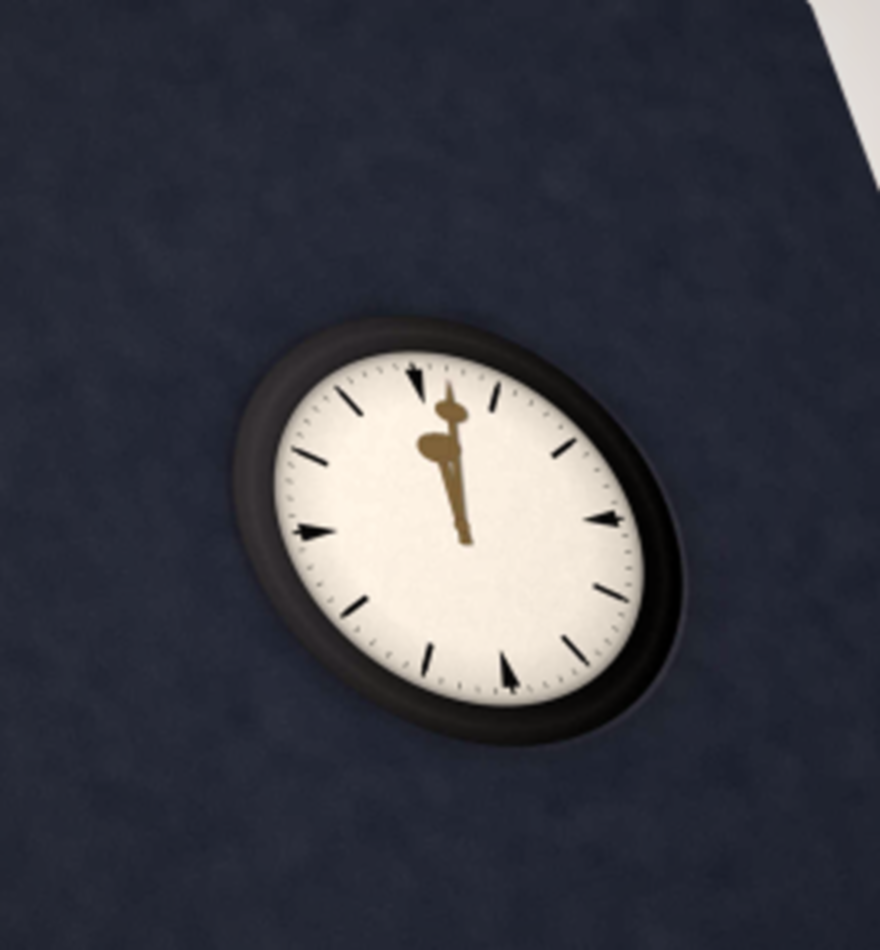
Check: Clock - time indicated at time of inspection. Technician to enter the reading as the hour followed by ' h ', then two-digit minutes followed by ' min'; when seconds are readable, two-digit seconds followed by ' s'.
12 h 02 min
